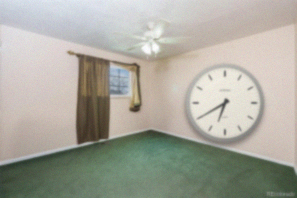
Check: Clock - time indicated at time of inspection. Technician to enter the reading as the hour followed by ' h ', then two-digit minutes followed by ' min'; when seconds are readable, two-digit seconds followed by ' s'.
6 h 40 min
